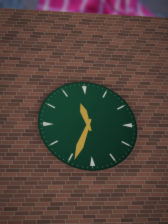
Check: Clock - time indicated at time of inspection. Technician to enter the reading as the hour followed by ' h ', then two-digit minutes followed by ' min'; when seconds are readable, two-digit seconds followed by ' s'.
11 h 34 min
